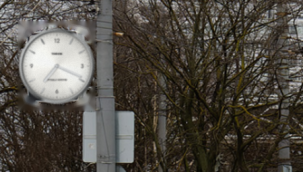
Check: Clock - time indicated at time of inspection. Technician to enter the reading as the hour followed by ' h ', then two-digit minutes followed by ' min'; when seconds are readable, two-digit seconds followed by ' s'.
7 h 19 min
